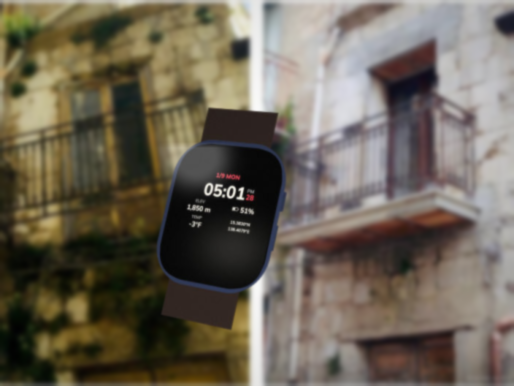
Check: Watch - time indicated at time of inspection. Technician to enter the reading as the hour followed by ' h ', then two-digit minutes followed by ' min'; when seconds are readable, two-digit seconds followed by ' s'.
5 h 01 min
